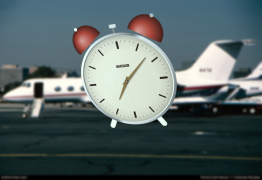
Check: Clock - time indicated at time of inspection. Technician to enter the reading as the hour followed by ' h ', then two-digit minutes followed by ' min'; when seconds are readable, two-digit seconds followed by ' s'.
7 h 08 min
